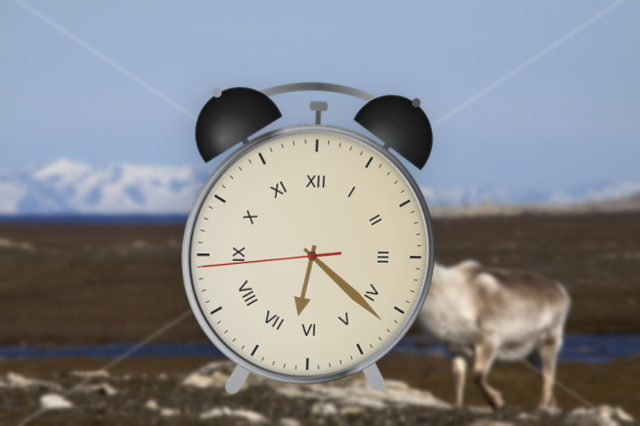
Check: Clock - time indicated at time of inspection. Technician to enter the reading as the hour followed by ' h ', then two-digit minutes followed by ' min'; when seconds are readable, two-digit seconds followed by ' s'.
6 h 21 min 44 s
